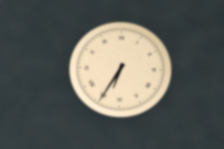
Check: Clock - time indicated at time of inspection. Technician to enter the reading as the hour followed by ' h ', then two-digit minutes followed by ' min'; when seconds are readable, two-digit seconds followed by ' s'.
6 h 35 min
